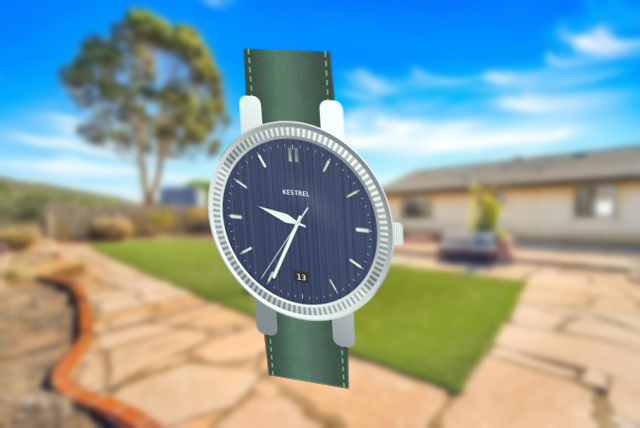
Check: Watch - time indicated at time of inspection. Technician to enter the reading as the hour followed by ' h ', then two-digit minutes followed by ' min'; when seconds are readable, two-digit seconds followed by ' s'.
9 h 34 min 36 s
